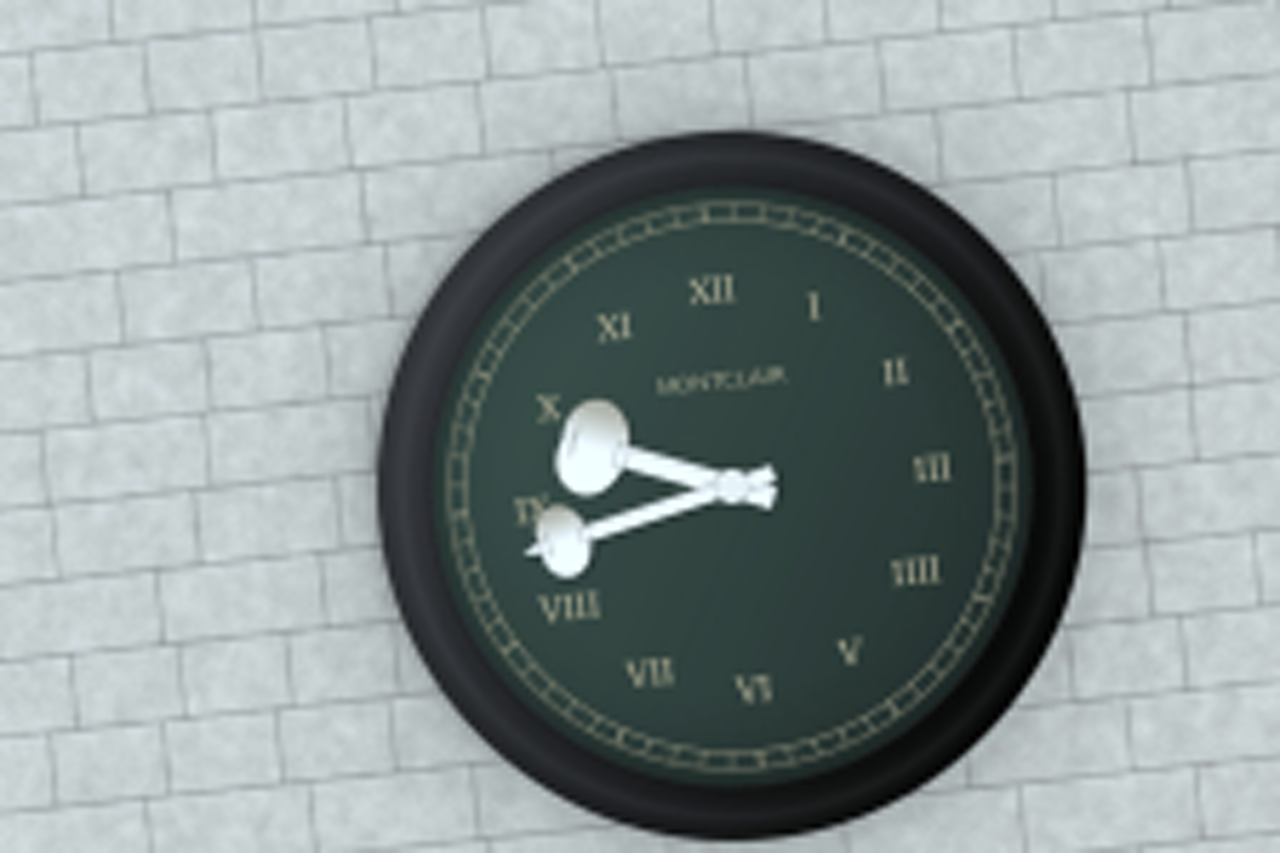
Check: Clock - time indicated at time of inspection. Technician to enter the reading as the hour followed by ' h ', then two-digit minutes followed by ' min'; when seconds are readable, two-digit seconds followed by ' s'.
9 h 43 min
